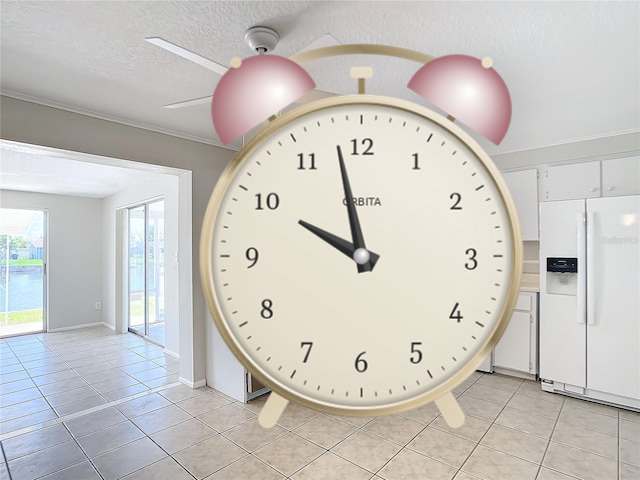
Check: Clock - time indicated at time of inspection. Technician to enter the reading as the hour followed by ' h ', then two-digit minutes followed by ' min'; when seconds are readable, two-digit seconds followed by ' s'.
9 h 58 min
